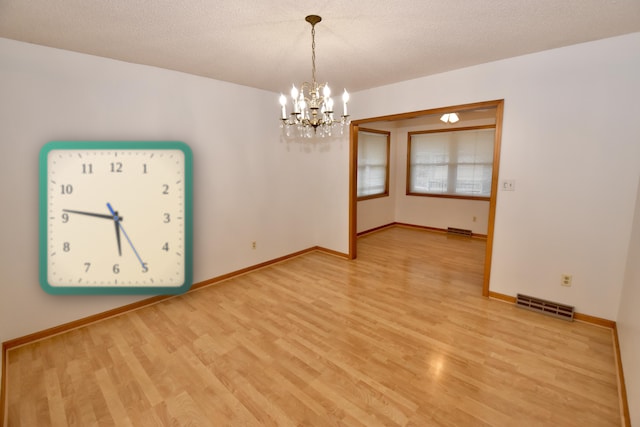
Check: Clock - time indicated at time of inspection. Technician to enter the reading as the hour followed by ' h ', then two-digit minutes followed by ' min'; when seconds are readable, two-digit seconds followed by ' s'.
5 h 46 min 25 s
